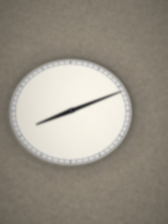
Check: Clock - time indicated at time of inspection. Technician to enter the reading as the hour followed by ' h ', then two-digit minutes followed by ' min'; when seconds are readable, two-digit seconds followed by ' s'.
8 h 11 min
